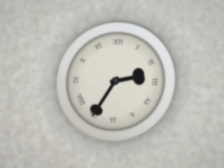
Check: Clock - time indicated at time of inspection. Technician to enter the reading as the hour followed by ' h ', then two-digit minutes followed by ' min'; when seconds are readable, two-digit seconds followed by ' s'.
2 h 35 min
